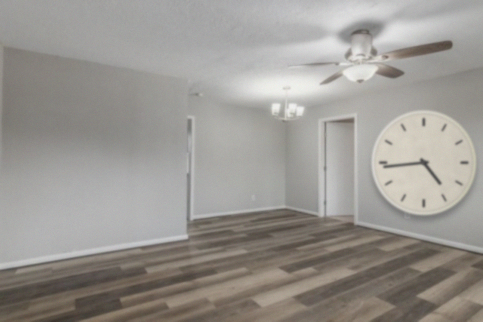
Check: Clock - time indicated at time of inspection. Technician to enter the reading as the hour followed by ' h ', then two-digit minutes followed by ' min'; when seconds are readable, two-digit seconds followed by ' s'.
4 h 44 min
